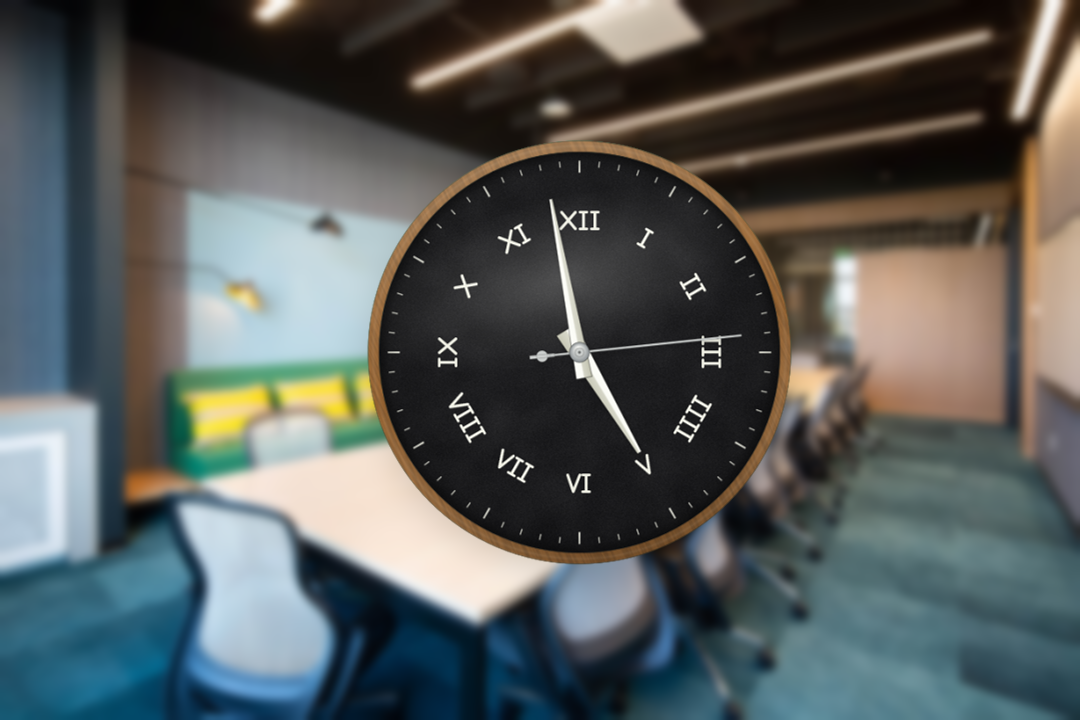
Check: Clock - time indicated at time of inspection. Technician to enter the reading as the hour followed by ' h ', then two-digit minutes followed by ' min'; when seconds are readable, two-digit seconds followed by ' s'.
4 h 58 min 14 s
